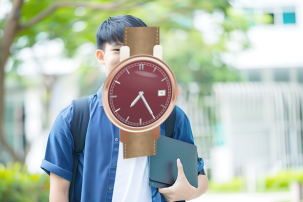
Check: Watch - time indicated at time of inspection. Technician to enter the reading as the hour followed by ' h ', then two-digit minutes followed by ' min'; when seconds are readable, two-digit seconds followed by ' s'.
7 h 25 min
